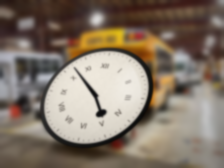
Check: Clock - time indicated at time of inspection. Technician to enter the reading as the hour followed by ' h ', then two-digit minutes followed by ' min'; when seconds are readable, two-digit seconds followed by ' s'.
4 h 52 min
